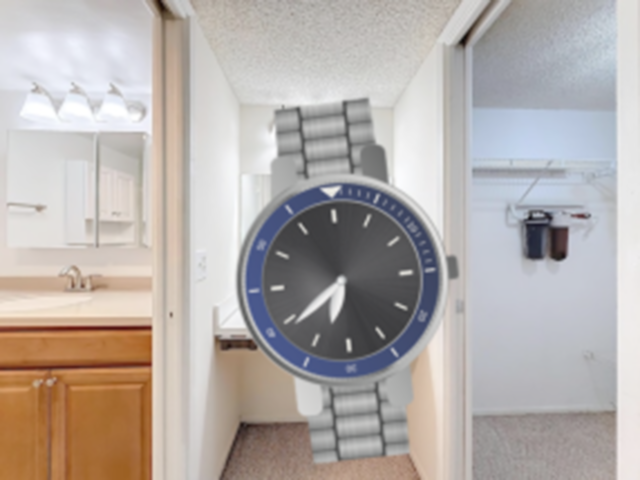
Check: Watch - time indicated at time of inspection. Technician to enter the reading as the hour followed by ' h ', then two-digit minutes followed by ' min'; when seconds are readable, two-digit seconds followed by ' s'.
6 h 39 min
